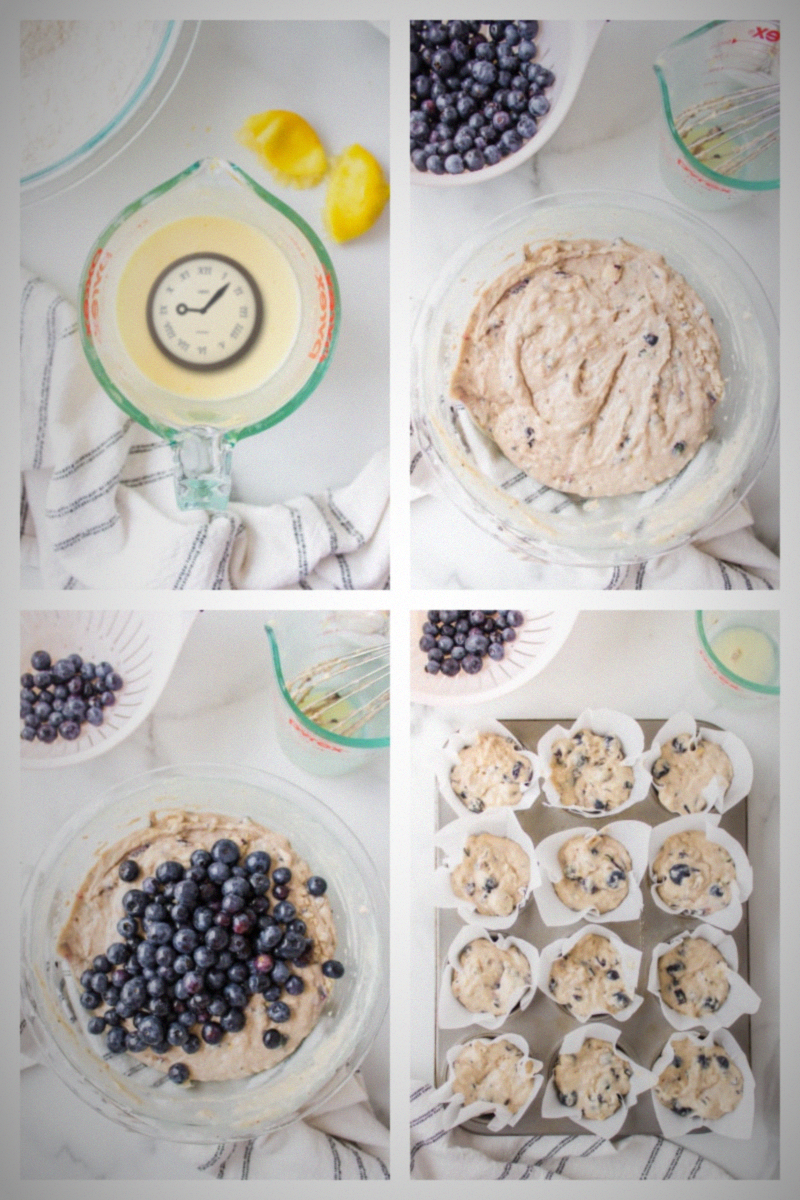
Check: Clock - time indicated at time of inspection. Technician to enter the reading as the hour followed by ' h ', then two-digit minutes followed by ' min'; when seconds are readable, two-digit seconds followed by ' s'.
9 h 07 min
